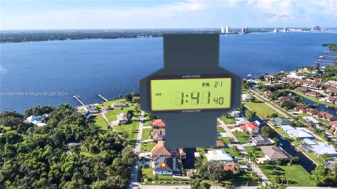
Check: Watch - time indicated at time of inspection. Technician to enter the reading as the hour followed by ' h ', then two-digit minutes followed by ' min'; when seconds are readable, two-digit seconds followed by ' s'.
1 h 41 min 40 s
